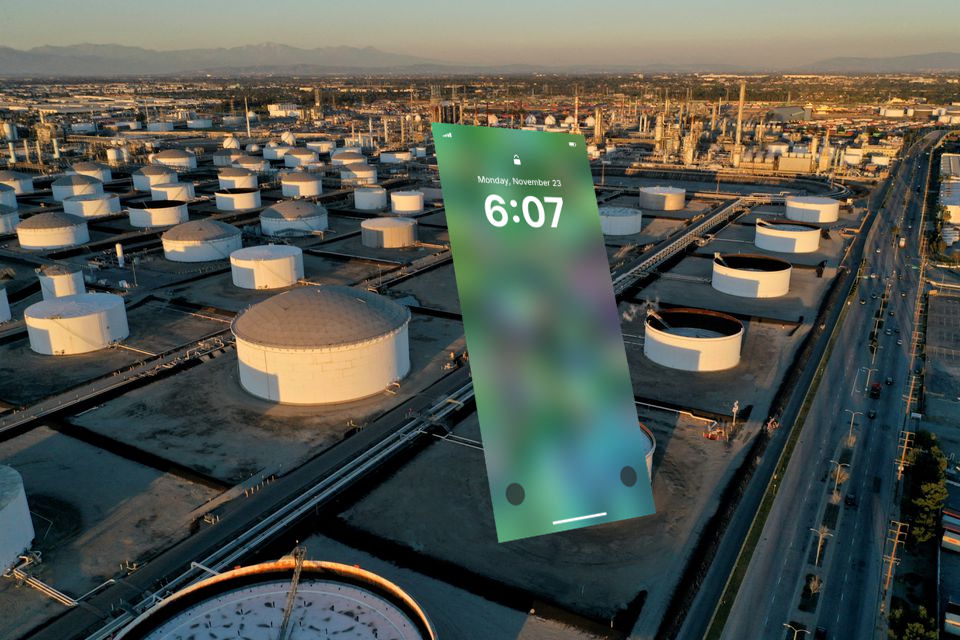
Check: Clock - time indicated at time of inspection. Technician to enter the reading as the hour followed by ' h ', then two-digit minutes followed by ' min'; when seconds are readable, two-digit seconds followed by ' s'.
6 h 07 min
